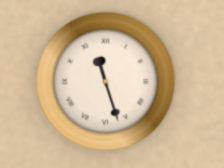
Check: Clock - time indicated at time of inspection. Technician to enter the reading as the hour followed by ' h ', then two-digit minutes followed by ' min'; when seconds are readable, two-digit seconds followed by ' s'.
11 h 27 min
